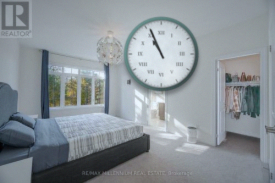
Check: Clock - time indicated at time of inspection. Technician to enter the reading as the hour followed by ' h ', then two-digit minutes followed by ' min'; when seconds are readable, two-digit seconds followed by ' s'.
10 h 56 min
